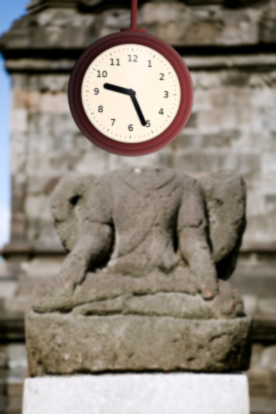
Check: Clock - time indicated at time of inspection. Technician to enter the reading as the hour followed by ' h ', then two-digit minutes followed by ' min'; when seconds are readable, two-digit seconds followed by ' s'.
9 h 26 min
